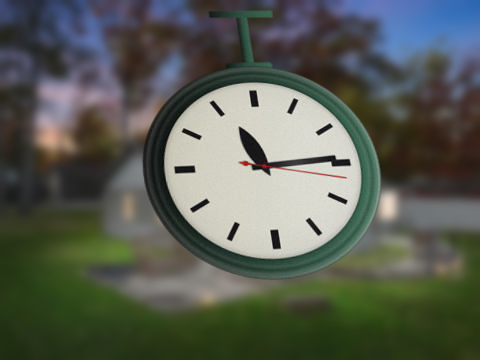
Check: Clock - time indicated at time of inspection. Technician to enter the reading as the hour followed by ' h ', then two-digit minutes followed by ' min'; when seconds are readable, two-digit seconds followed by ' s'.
11 h 14 min 17 s
